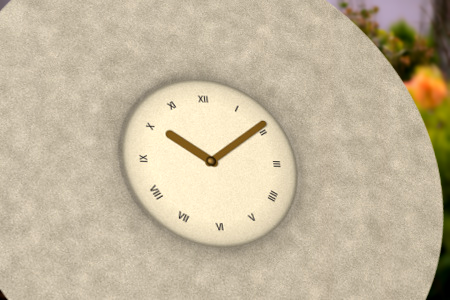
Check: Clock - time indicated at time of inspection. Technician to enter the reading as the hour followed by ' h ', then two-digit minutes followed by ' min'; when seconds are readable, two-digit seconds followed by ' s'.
10 h 09 min
